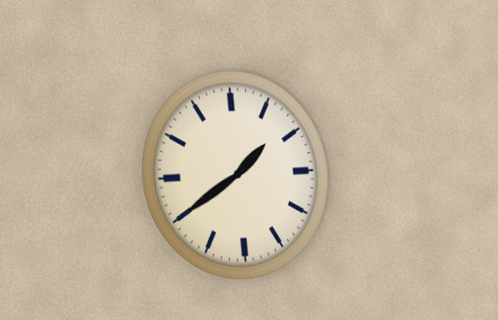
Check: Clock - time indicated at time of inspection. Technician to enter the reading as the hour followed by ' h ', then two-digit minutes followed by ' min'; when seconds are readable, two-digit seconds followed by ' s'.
1 h 40 min
